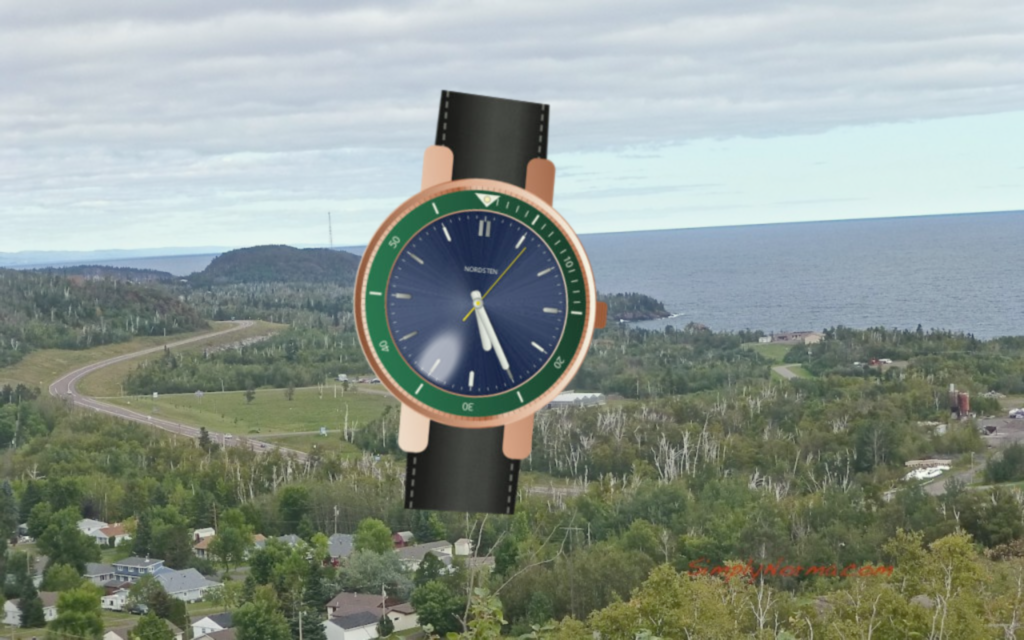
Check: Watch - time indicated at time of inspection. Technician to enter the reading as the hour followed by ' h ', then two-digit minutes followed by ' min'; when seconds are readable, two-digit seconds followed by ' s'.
5 h 25 min 06 s
